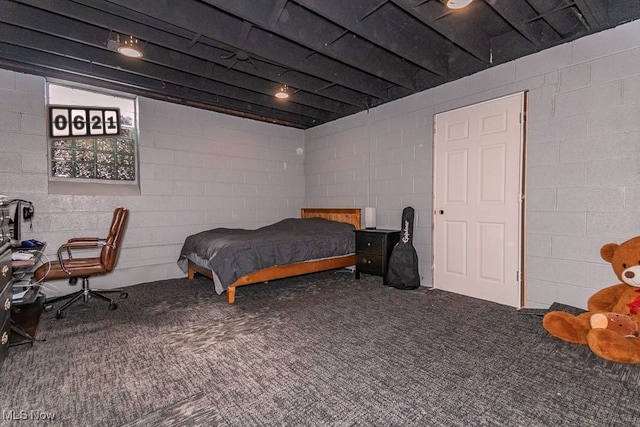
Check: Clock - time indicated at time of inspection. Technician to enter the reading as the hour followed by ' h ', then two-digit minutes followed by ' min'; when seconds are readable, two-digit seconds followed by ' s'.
6 h 21 min
